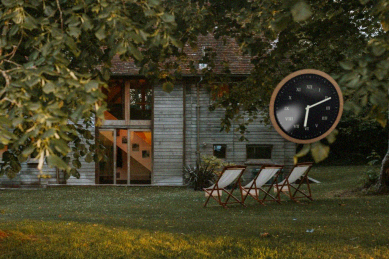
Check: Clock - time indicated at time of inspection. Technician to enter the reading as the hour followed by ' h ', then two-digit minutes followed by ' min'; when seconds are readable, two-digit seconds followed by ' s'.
6 h 11 min
